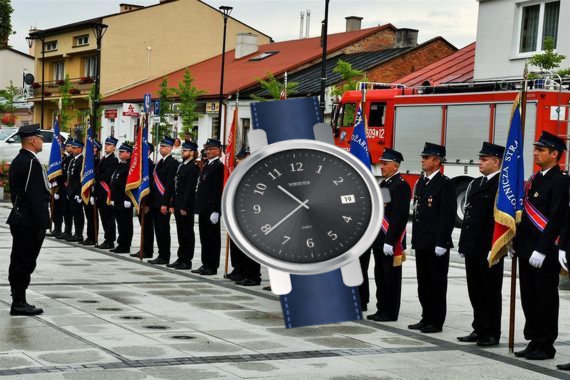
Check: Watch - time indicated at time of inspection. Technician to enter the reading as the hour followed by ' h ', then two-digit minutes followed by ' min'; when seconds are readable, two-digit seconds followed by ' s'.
10 h 39 min
